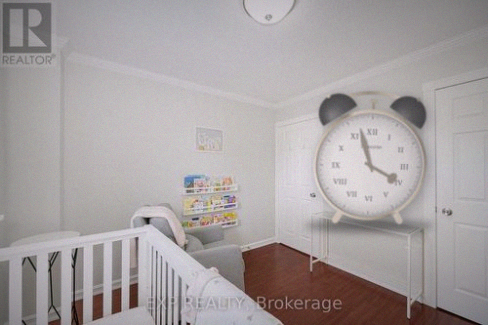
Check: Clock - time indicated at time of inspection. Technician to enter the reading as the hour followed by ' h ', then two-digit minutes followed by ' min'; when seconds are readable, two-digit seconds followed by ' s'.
3 h 57 min
